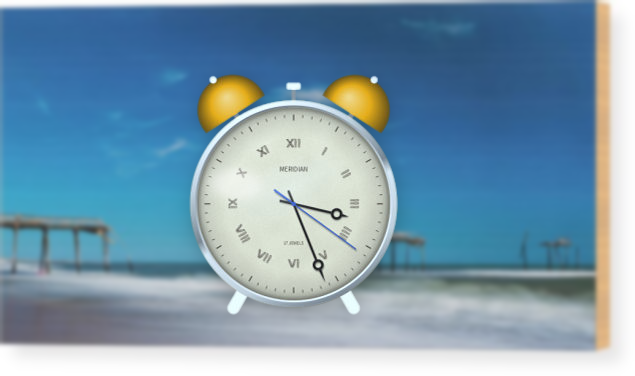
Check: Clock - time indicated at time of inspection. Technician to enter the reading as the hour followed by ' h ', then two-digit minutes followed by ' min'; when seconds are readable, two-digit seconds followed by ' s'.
3 h 26 min 21 s
